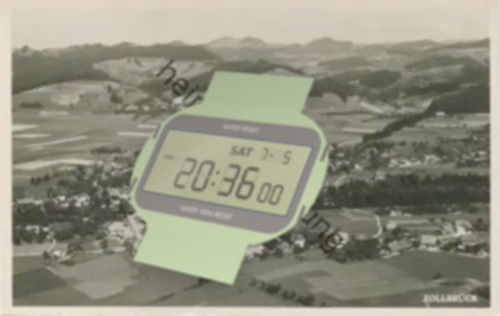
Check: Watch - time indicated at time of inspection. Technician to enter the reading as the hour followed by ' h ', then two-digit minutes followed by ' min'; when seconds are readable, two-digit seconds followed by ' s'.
20 h 36 min 00 s
